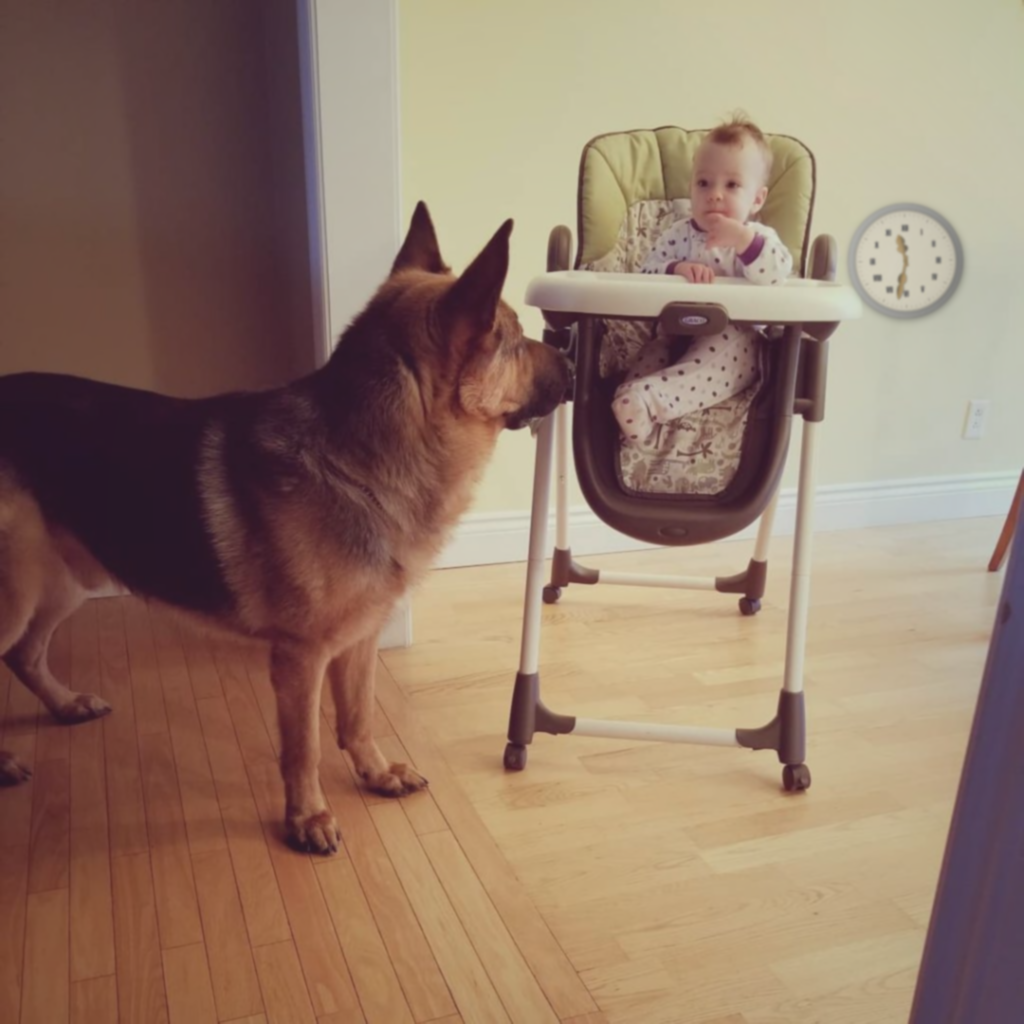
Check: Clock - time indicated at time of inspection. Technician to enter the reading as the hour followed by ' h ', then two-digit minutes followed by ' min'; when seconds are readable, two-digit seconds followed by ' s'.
11 h 32 min
